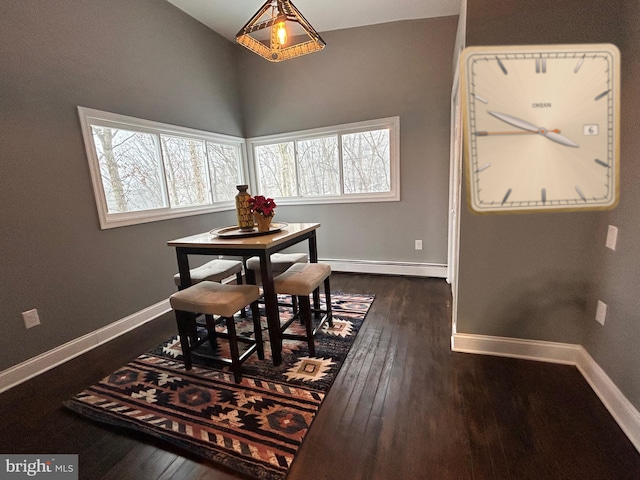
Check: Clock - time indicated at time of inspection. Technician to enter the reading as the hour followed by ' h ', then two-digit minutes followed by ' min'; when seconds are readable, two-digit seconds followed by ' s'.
3 h 48 min 45 s
